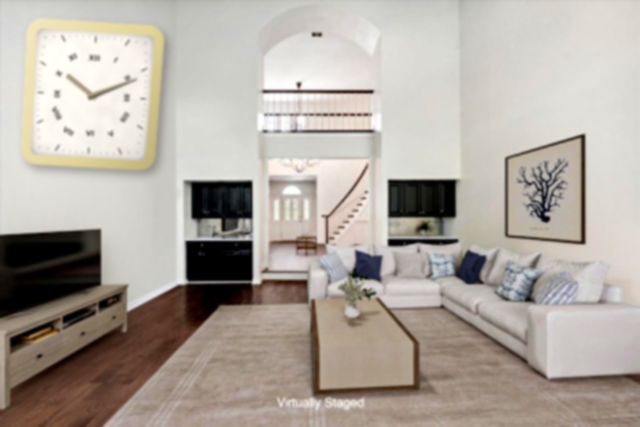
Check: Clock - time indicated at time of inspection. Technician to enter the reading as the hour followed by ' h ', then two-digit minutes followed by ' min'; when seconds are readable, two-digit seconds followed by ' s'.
10 h 11 min
